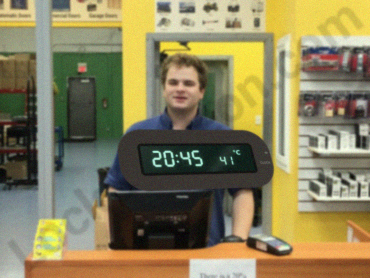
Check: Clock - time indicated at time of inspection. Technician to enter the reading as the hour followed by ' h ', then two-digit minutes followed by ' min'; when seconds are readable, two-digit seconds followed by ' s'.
20 h 45 min
